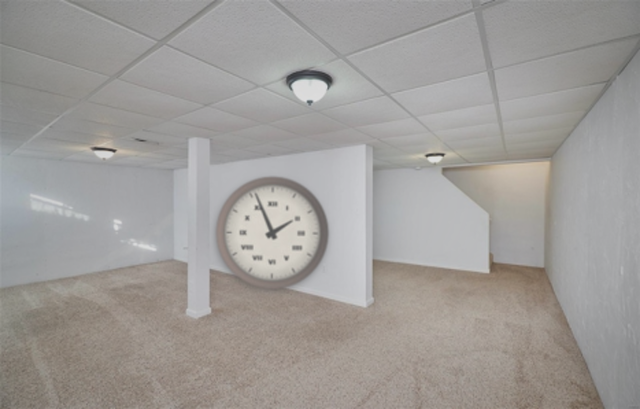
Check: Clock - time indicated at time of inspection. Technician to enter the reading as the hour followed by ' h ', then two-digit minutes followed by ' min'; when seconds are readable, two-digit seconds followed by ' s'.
1 h 56 min
